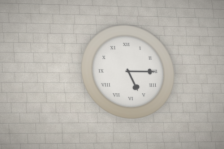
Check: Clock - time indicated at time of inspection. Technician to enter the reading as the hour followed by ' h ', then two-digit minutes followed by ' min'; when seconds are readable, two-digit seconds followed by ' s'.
5 h 15 min
